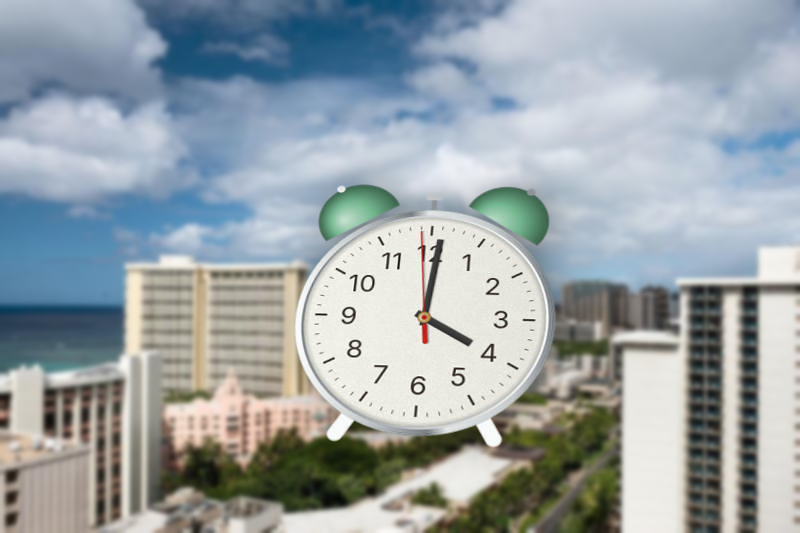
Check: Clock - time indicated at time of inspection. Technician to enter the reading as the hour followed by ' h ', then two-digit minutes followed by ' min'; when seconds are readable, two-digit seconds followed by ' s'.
4 h 00 min 59 s
